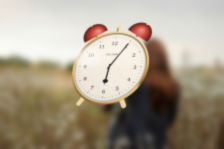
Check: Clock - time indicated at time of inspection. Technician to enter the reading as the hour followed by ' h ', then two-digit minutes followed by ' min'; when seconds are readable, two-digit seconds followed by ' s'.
6 h 05 min
